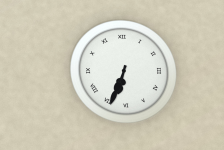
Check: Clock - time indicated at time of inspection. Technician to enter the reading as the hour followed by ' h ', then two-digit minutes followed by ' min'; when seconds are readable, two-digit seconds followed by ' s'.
6 h 34 min
